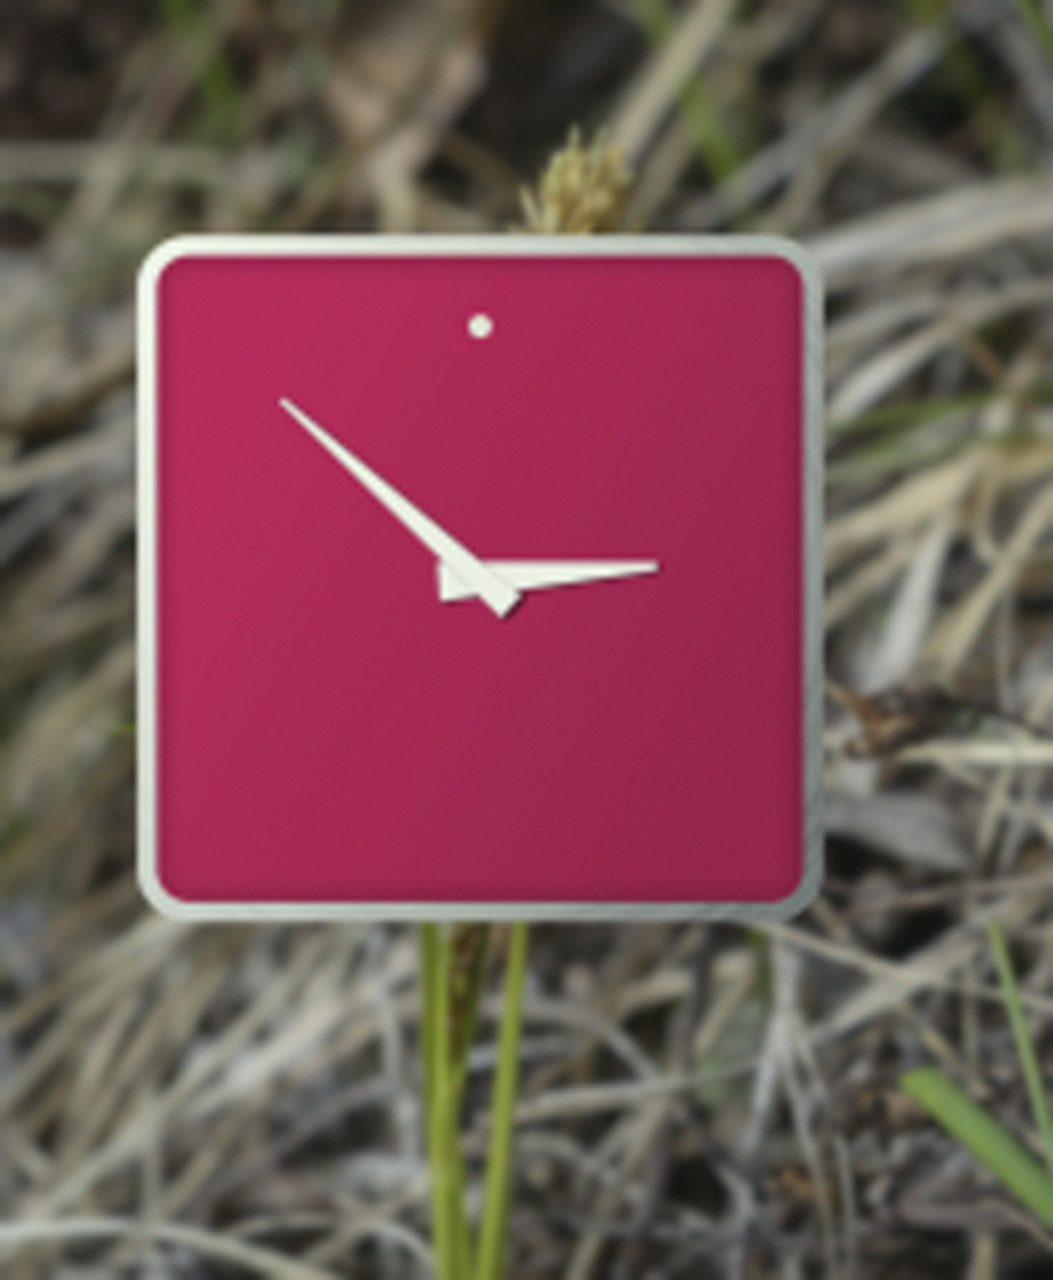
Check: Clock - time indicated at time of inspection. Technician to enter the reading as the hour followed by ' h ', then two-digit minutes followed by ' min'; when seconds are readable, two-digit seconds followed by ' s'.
2 h 52 min
